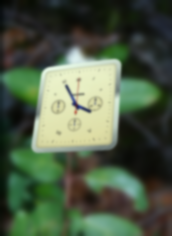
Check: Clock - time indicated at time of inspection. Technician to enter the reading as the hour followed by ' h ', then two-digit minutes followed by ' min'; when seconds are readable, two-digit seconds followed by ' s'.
3 h 55 min
